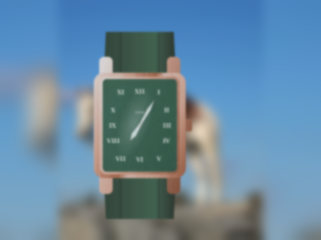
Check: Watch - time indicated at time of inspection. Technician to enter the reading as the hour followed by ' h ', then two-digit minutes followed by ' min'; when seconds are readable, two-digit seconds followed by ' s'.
7 h 05 min
